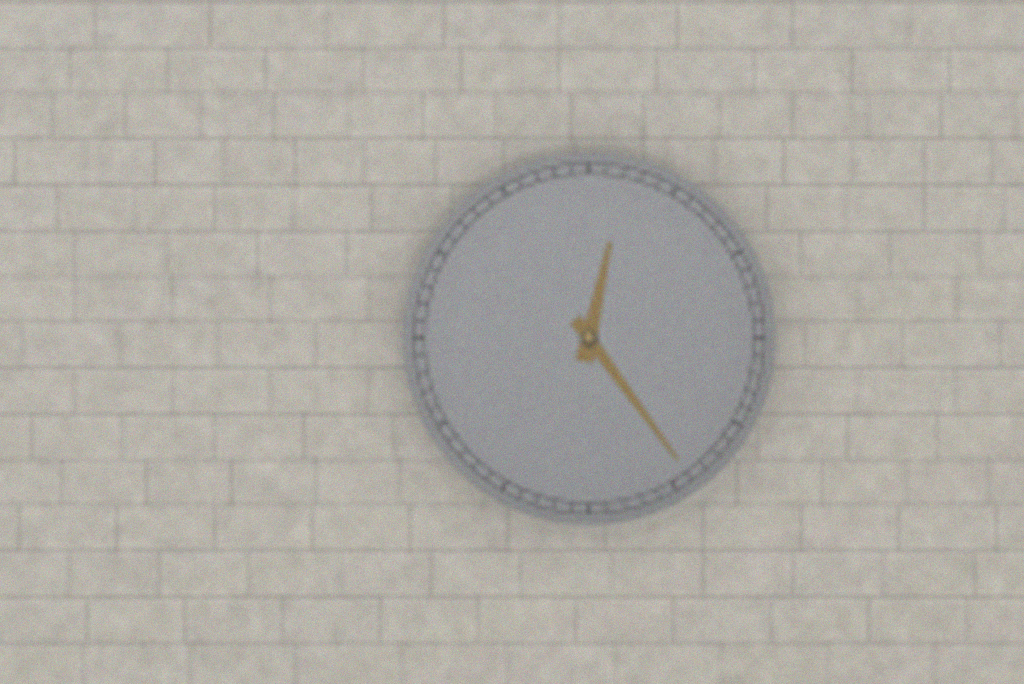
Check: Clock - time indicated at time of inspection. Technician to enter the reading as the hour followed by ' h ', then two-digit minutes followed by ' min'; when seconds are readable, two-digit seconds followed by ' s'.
12 h 24 min
